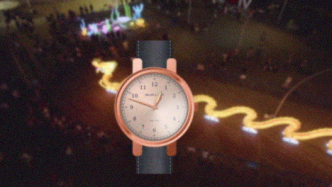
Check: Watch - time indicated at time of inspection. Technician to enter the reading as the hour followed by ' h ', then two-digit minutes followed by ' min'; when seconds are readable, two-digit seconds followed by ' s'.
12 h 48 min
